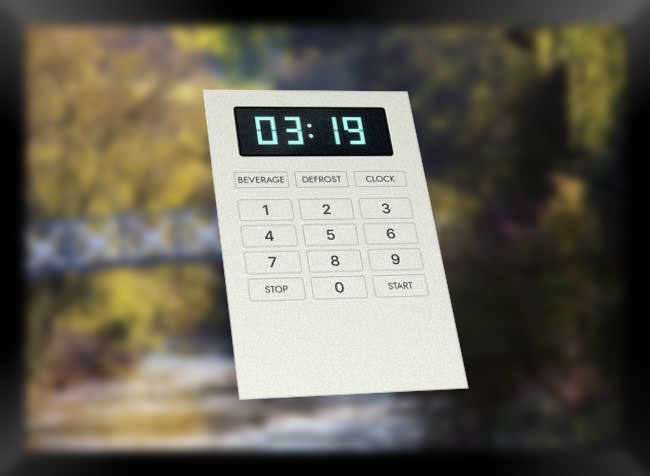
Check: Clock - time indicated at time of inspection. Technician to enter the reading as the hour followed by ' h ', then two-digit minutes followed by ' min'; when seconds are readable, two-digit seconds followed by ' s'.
3 h 19 min
